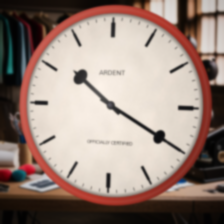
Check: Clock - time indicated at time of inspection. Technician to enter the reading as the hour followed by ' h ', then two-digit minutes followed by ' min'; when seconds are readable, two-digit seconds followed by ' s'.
10 h 20 min
